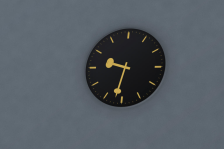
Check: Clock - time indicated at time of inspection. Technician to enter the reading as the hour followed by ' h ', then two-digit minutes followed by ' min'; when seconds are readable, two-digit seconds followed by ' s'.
9 h 32 min
